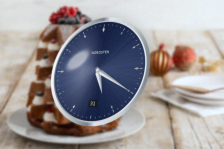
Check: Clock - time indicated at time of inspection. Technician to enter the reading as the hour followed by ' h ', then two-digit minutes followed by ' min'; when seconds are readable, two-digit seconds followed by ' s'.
5 h 20 min
